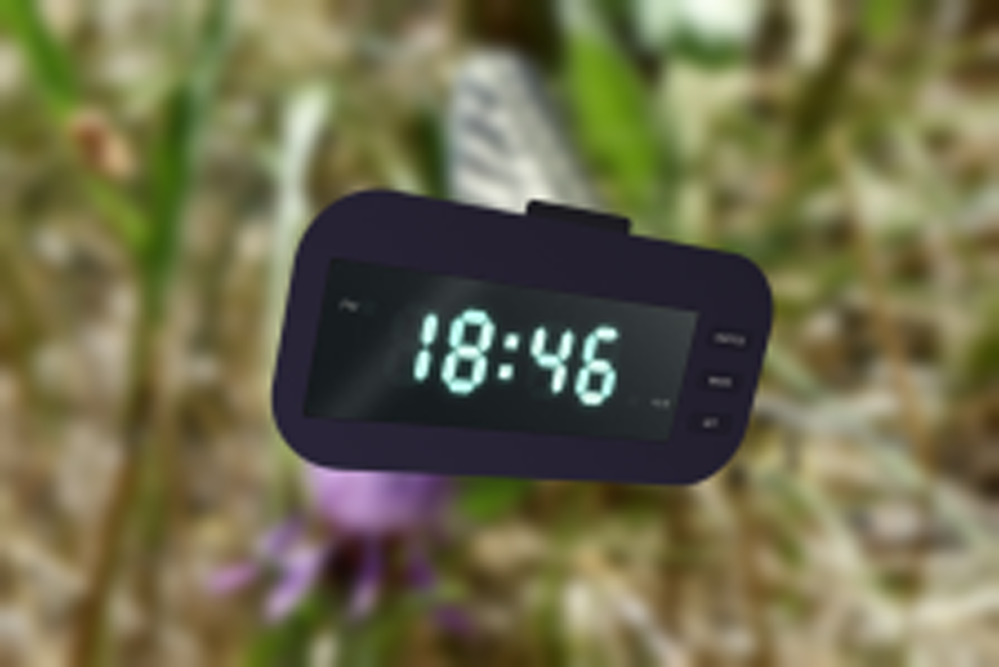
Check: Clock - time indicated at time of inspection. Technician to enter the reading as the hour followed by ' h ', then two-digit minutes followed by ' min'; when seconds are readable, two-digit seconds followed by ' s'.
18 h 46 min
